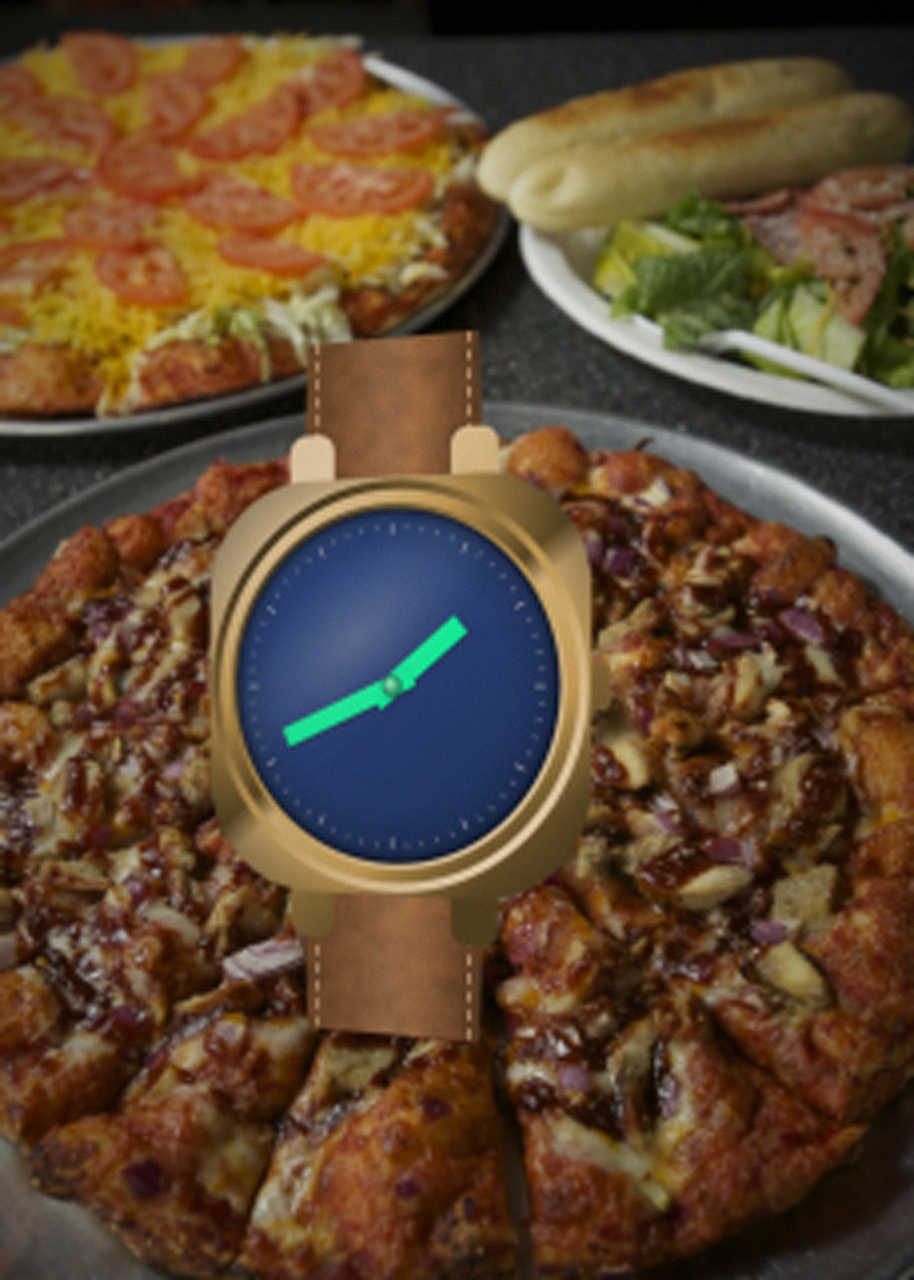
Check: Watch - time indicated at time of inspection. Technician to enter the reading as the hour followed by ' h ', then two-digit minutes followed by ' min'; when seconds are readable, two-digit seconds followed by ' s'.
1 h 41 min
